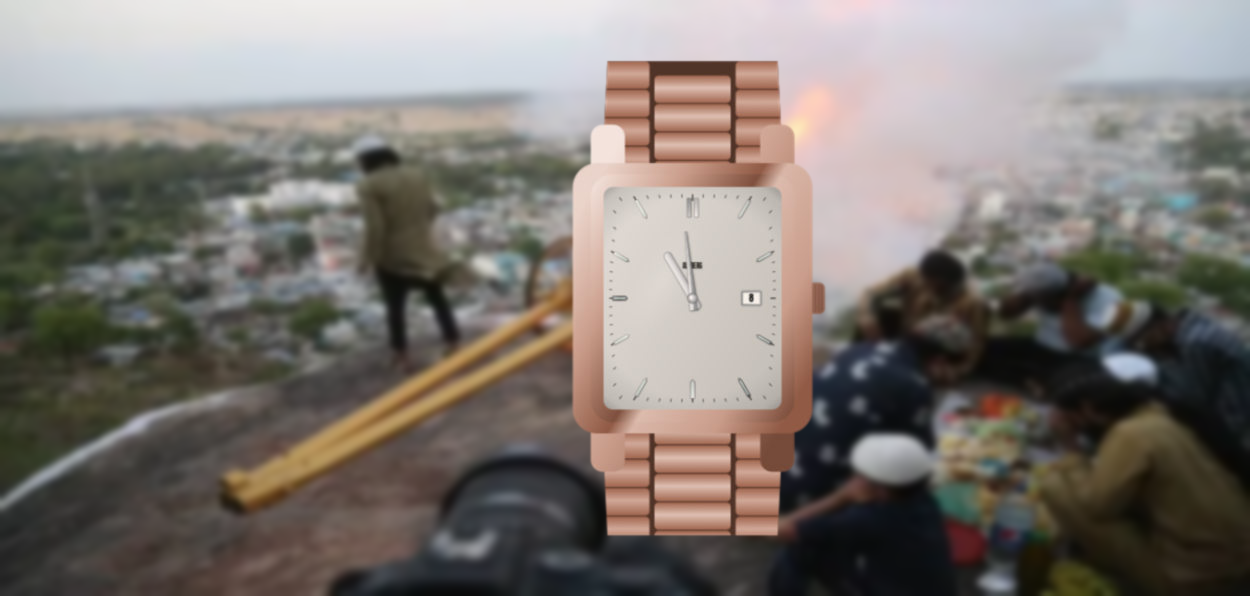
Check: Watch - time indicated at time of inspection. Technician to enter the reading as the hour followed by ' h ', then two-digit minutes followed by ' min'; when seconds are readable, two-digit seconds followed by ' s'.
10 h 59 min
